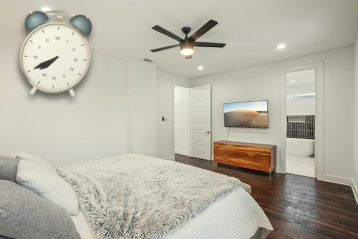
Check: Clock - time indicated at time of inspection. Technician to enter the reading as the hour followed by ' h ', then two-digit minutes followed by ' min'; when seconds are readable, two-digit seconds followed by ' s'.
7 h 40 min
